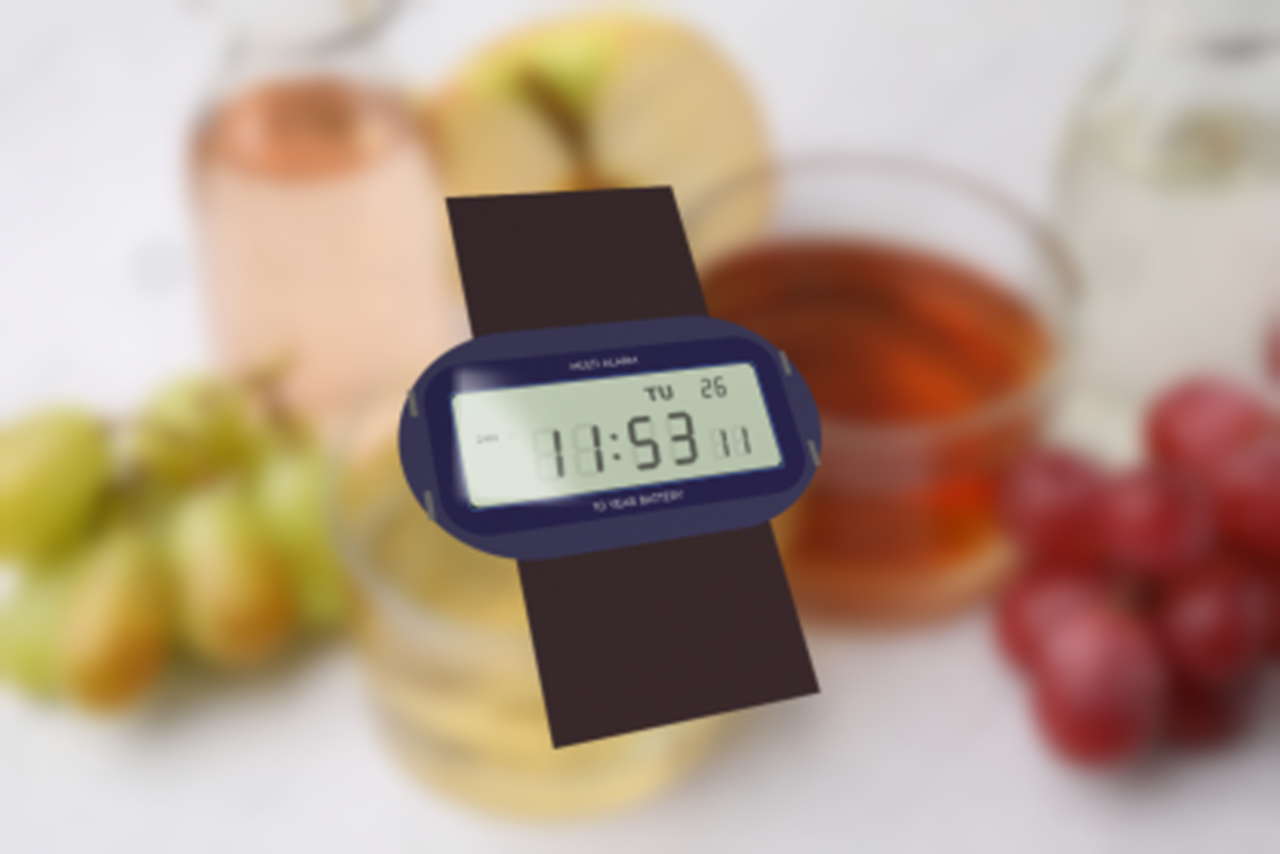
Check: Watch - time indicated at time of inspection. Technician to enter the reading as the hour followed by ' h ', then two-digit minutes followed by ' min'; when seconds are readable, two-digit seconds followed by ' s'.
11 h 53 min 11 s
